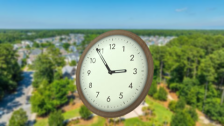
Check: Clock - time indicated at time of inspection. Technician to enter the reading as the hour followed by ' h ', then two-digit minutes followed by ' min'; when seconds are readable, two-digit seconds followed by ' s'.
2 h 54 min
